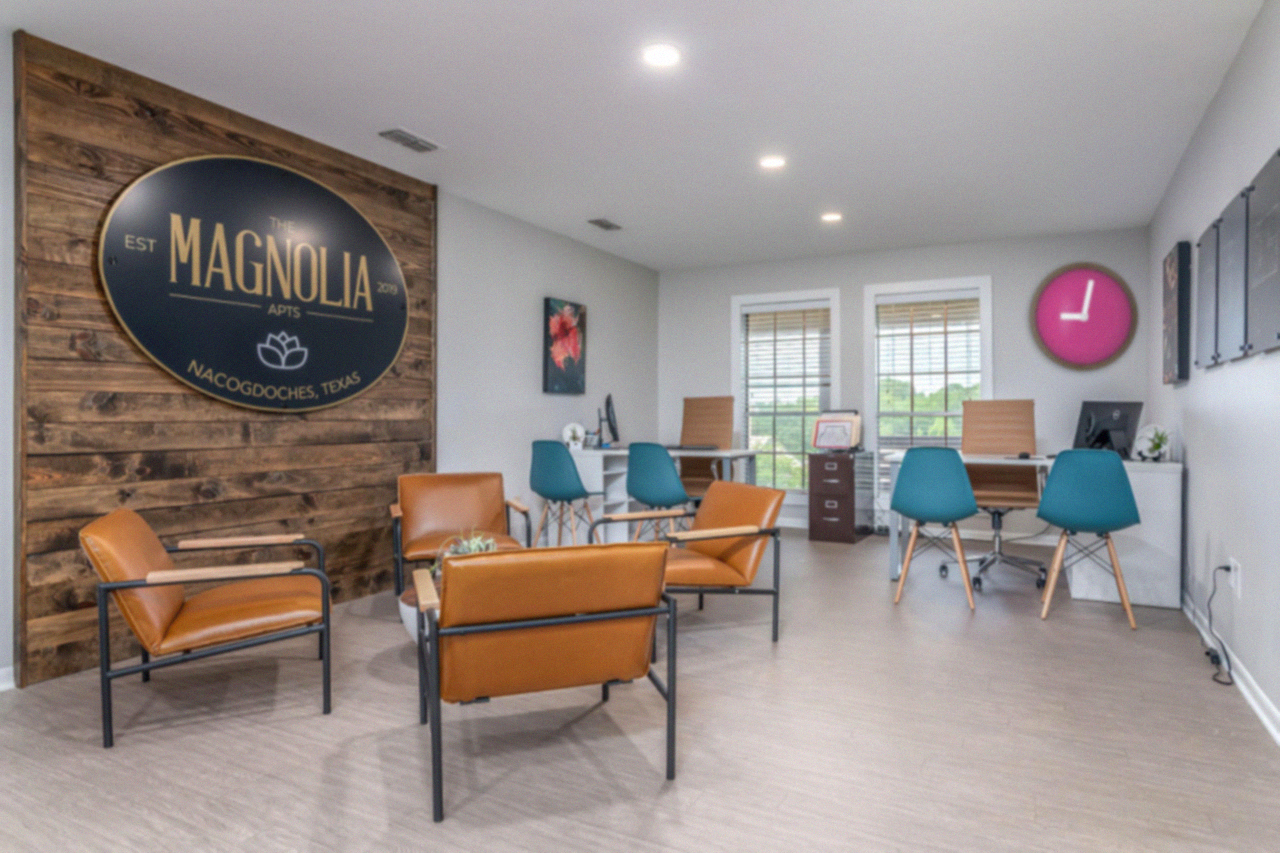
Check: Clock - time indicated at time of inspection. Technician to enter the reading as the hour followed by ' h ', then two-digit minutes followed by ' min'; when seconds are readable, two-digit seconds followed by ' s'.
9 h 02 min
